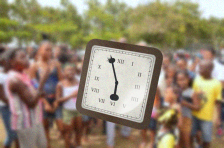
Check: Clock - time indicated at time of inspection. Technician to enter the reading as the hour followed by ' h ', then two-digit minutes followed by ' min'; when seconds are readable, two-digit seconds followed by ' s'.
5 h 56 min
